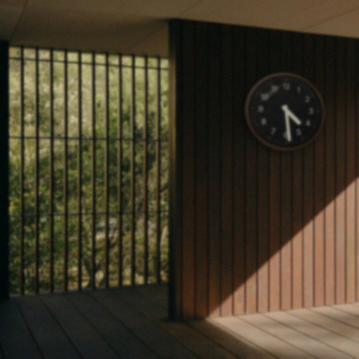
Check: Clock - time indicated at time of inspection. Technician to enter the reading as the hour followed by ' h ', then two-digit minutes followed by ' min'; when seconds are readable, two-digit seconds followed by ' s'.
4 h 29 min
